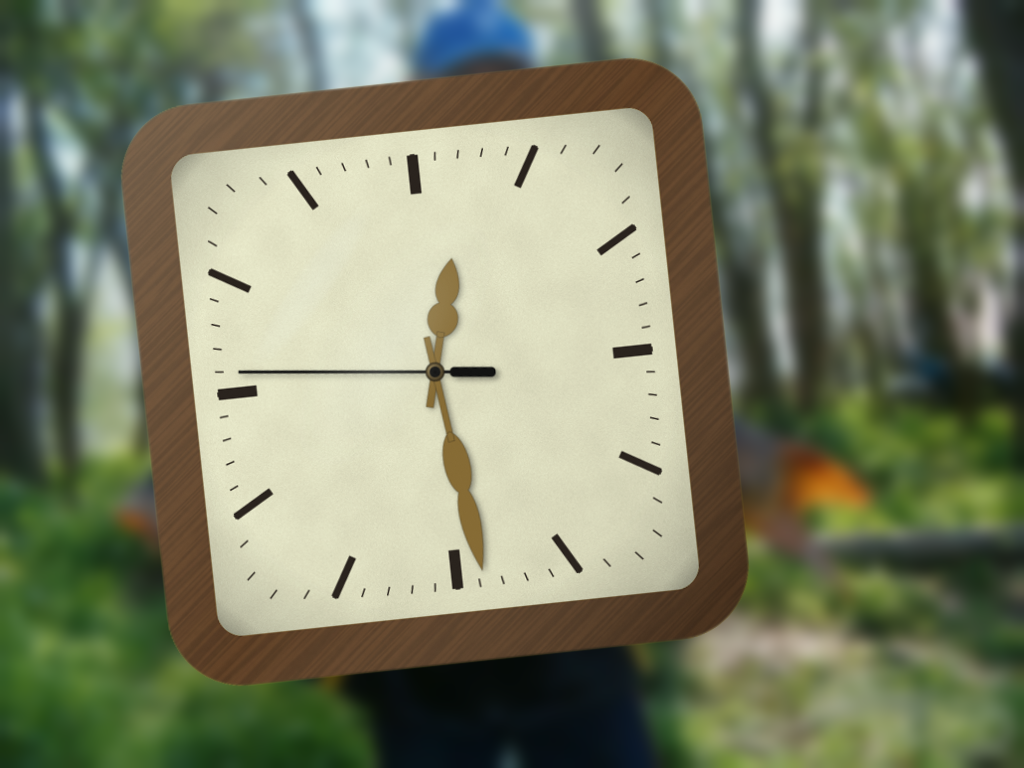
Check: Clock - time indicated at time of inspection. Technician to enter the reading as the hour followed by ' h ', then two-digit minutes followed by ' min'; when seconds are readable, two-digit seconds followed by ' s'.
12 h 28 min 46 s
